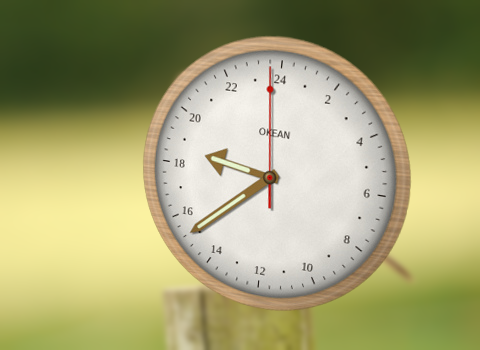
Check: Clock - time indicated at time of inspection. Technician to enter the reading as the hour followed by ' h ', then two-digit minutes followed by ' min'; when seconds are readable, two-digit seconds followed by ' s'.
18 h 37 min 59 s
